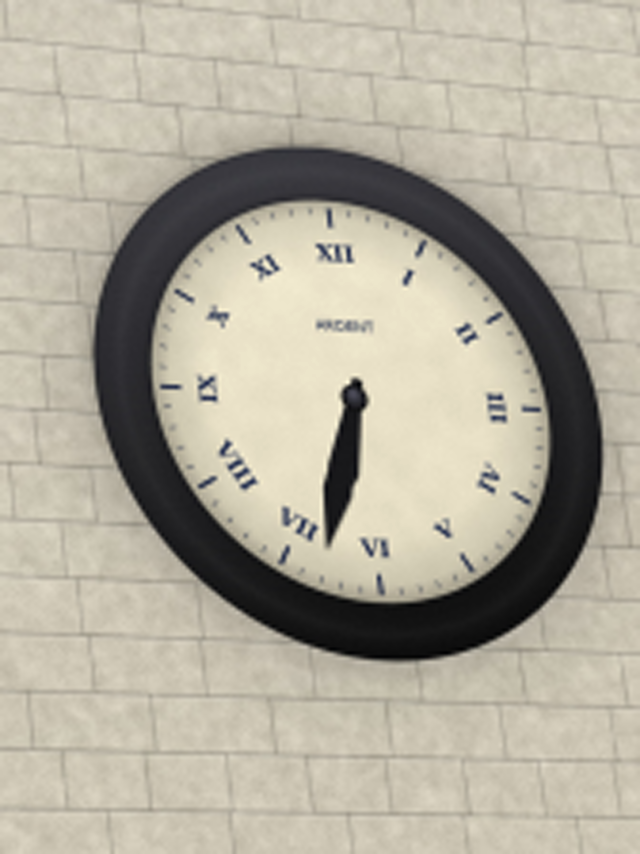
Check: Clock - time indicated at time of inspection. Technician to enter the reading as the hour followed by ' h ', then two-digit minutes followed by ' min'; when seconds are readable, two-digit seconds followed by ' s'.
6 h 33 min
